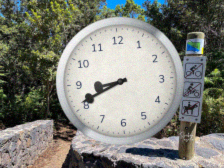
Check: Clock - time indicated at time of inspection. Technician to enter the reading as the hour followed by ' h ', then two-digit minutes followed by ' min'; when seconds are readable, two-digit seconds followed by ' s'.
8 h 41 min
